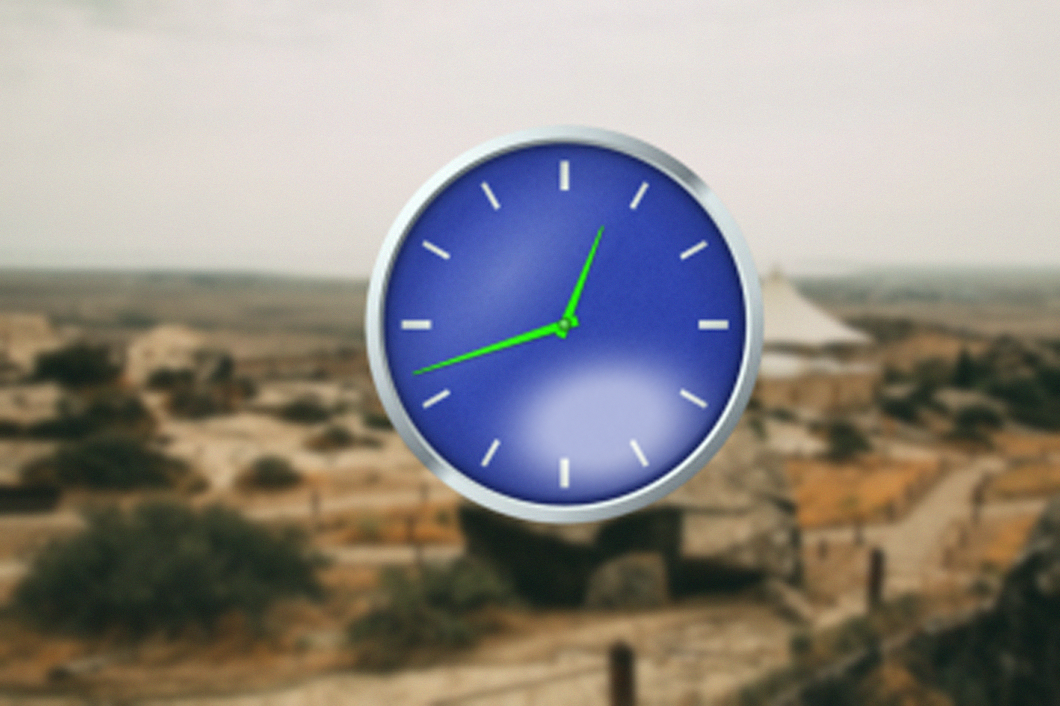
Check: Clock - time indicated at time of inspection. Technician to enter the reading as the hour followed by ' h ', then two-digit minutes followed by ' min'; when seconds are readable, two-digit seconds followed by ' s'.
12 h 42 min
